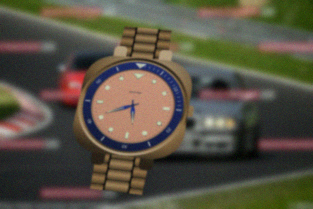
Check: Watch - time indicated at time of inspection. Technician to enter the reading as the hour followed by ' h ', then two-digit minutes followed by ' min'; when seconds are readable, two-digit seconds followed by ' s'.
5 h 41 min
